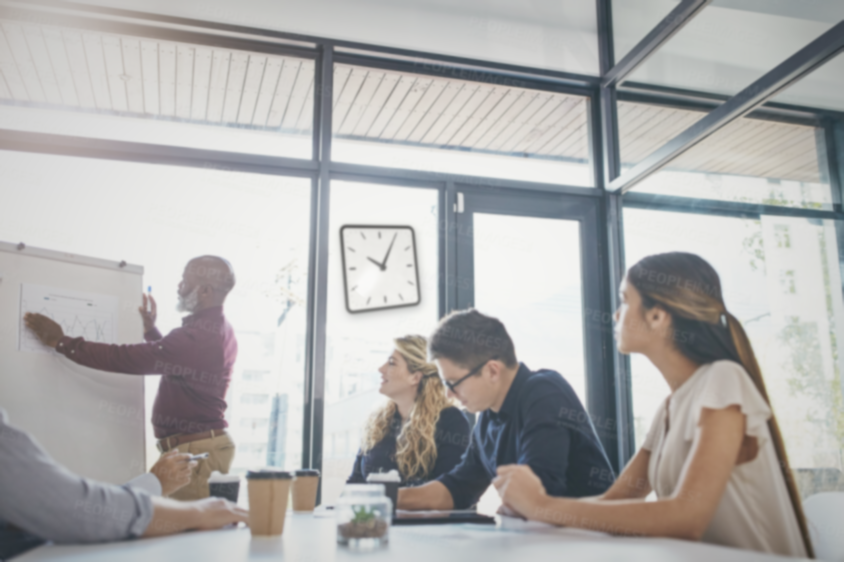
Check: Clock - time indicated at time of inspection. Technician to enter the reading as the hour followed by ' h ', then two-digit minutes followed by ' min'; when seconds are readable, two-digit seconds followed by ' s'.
10 h 05 min
